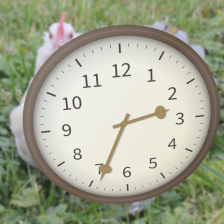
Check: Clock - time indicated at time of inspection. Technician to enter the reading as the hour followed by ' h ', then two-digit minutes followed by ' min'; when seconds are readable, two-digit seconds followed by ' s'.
2 h 34 min
